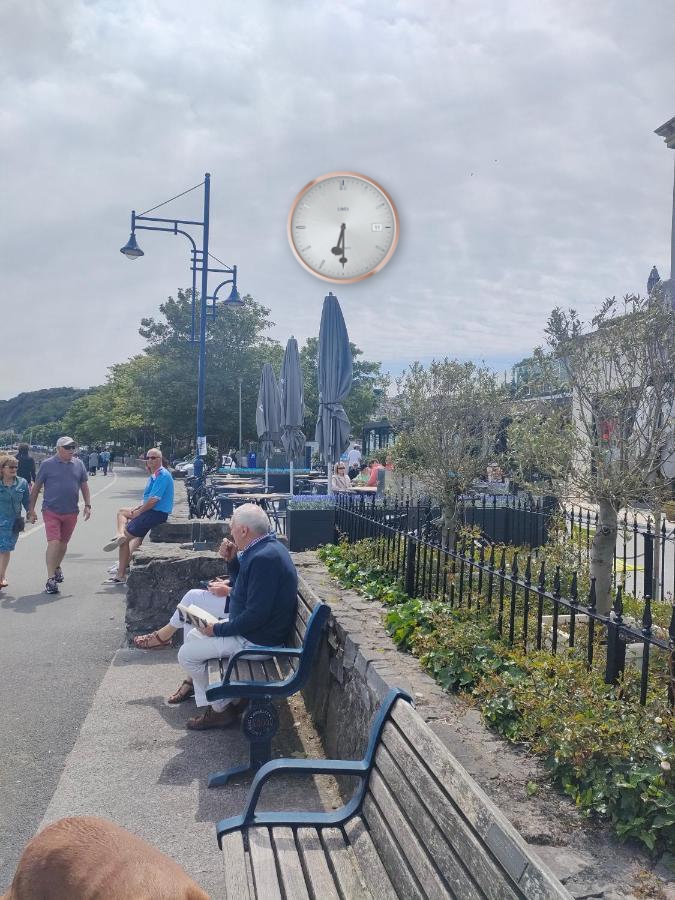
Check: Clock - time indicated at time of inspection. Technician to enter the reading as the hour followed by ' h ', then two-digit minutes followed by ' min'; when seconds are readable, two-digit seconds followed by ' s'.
6 h 30 min
